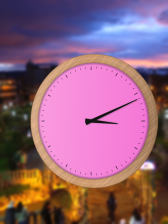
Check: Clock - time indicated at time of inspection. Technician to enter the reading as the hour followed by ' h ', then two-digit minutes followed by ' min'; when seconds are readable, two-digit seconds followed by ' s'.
3 h 11 min
